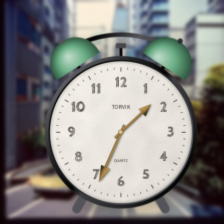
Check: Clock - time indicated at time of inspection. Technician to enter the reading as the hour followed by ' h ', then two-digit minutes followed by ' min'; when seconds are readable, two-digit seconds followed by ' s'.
1 h 34 min
